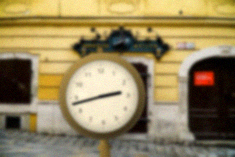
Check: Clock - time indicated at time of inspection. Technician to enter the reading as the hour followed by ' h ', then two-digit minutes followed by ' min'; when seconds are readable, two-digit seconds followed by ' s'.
2 h 43 min
